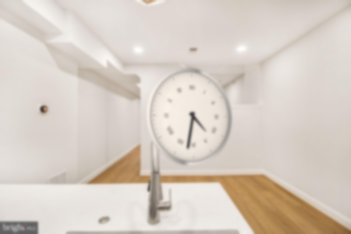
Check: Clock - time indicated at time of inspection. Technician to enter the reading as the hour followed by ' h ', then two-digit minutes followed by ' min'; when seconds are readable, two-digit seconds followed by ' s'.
4 h 32 min
